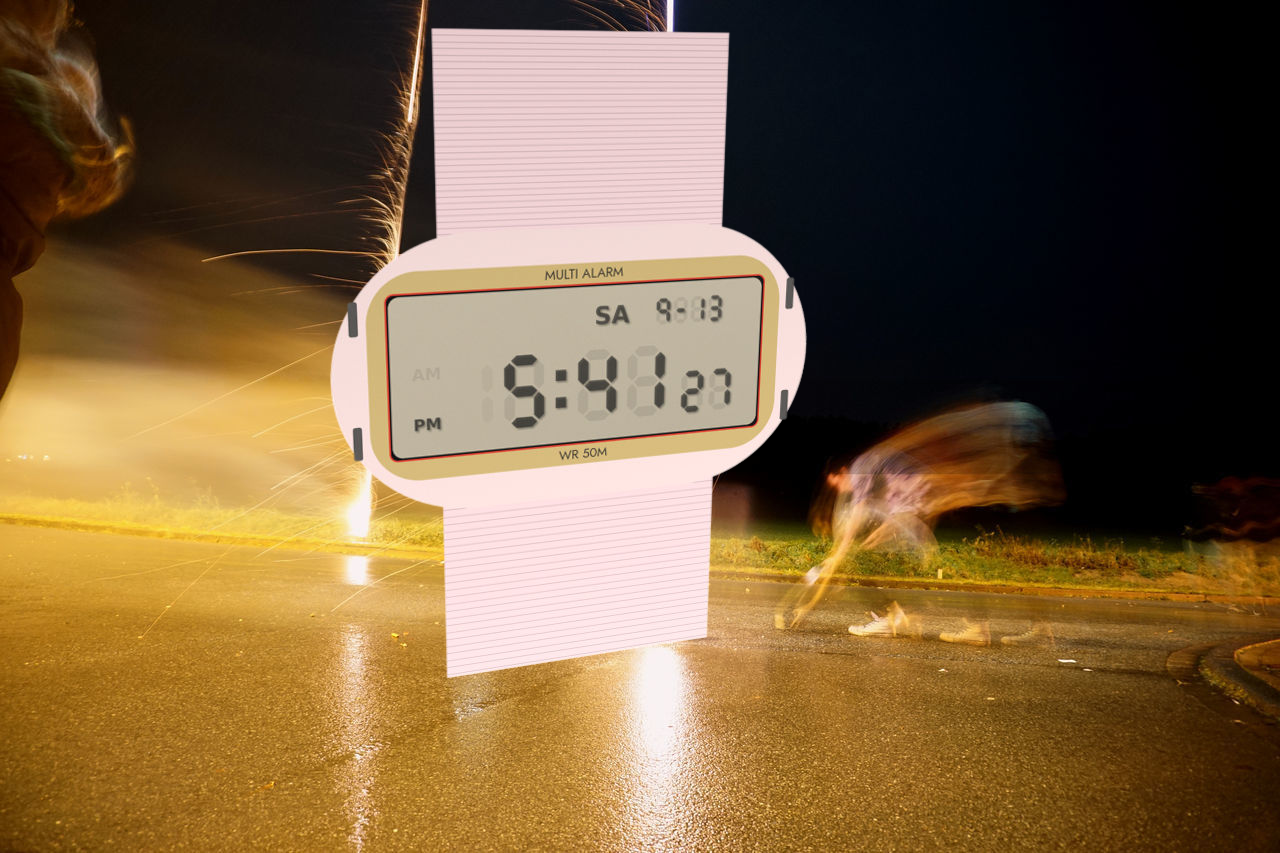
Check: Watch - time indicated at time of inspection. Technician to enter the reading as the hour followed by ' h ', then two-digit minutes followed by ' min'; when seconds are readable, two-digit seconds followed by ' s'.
5 h 41 min 27 s
